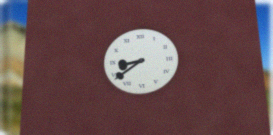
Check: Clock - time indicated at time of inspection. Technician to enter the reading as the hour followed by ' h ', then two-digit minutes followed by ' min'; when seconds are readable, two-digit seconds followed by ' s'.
8 h 39 min
